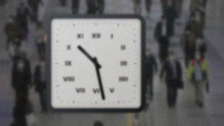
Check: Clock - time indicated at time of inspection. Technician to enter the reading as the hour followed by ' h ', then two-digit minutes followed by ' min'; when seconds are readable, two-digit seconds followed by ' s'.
10 h 28 min
